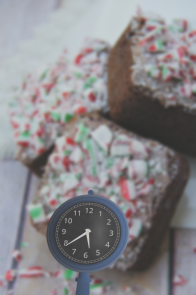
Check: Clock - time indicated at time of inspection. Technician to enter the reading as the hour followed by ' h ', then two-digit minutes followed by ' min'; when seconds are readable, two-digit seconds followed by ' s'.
5 h 39 min
